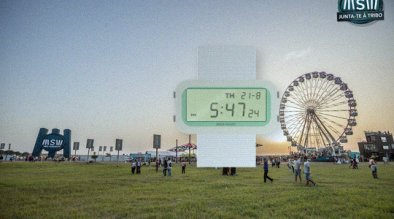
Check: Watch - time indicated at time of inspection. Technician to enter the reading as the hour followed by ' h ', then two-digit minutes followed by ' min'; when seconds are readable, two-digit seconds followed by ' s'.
5 h 47 min 24 s
